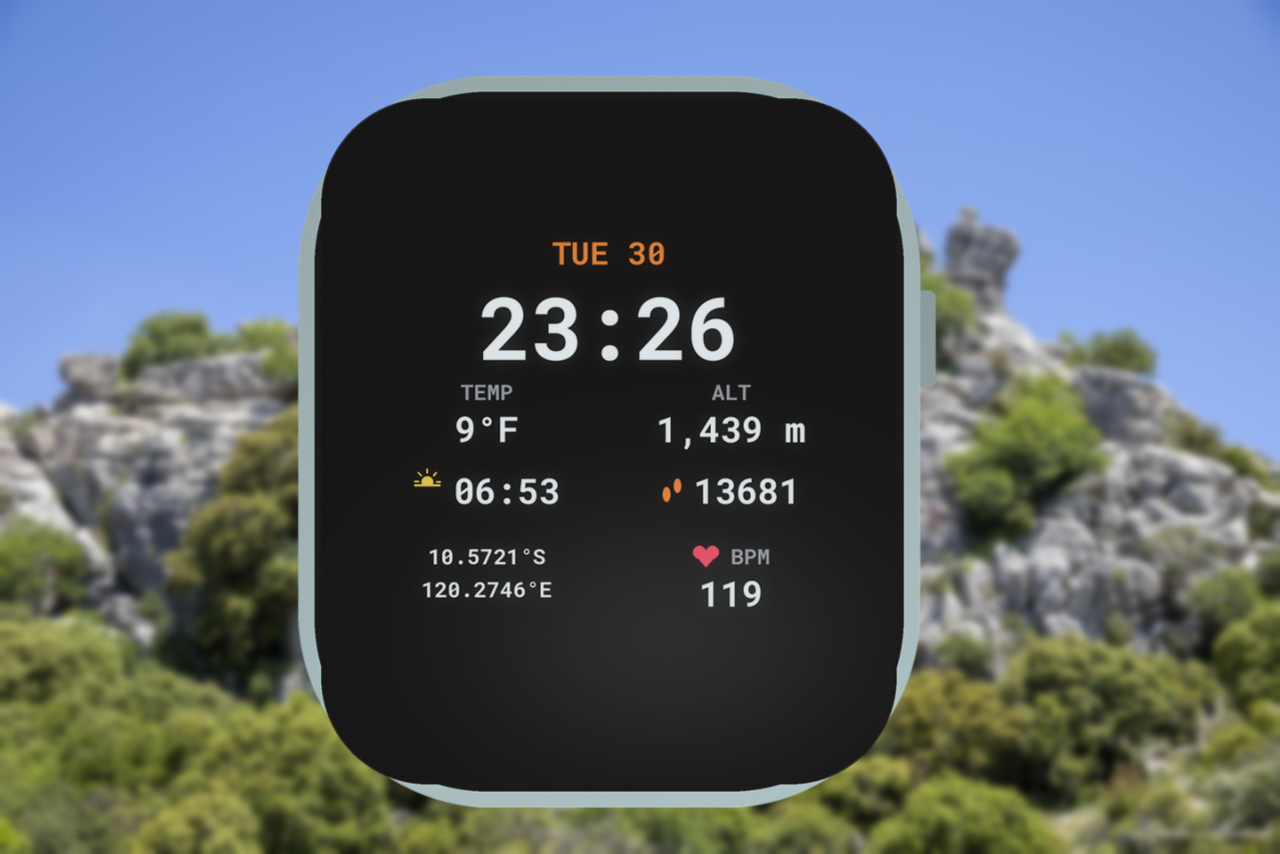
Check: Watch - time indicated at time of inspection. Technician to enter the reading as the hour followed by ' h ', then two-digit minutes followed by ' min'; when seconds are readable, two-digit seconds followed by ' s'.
23 h 26 min
